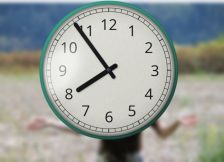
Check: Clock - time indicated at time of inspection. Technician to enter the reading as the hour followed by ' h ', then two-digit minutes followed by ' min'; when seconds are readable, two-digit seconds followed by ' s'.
7 h 54 min
